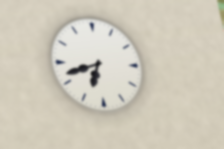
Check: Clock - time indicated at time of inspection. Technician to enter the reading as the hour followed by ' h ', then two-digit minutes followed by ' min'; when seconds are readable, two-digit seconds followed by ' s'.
6 h 42 min
